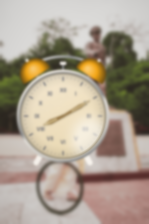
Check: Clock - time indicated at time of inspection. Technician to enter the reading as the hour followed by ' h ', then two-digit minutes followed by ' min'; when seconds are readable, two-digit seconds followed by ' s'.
8 h 10 min
